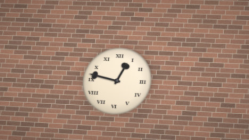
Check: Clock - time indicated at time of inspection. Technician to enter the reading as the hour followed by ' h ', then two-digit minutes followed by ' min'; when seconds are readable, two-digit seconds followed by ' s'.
12 h 47 min
